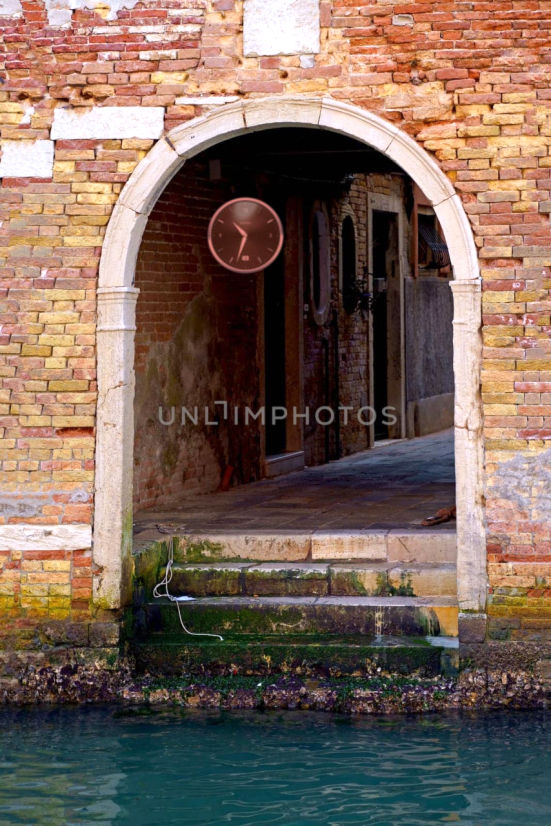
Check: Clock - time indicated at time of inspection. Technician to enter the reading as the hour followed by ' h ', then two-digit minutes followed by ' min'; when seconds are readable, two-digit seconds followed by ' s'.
10 h 33 min
